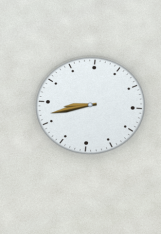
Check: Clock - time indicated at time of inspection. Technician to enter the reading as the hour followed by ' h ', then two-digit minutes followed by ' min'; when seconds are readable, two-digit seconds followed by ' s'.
8 h 42 min
